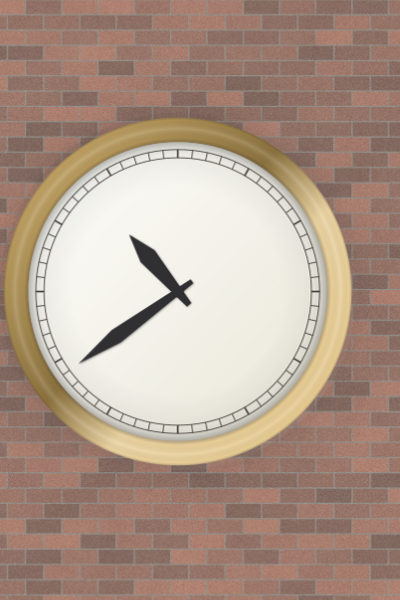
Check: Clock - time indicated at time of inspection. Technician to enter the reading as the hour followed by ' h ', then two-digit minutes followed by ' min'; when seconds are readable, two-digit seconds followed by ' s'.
10 h 39 min
